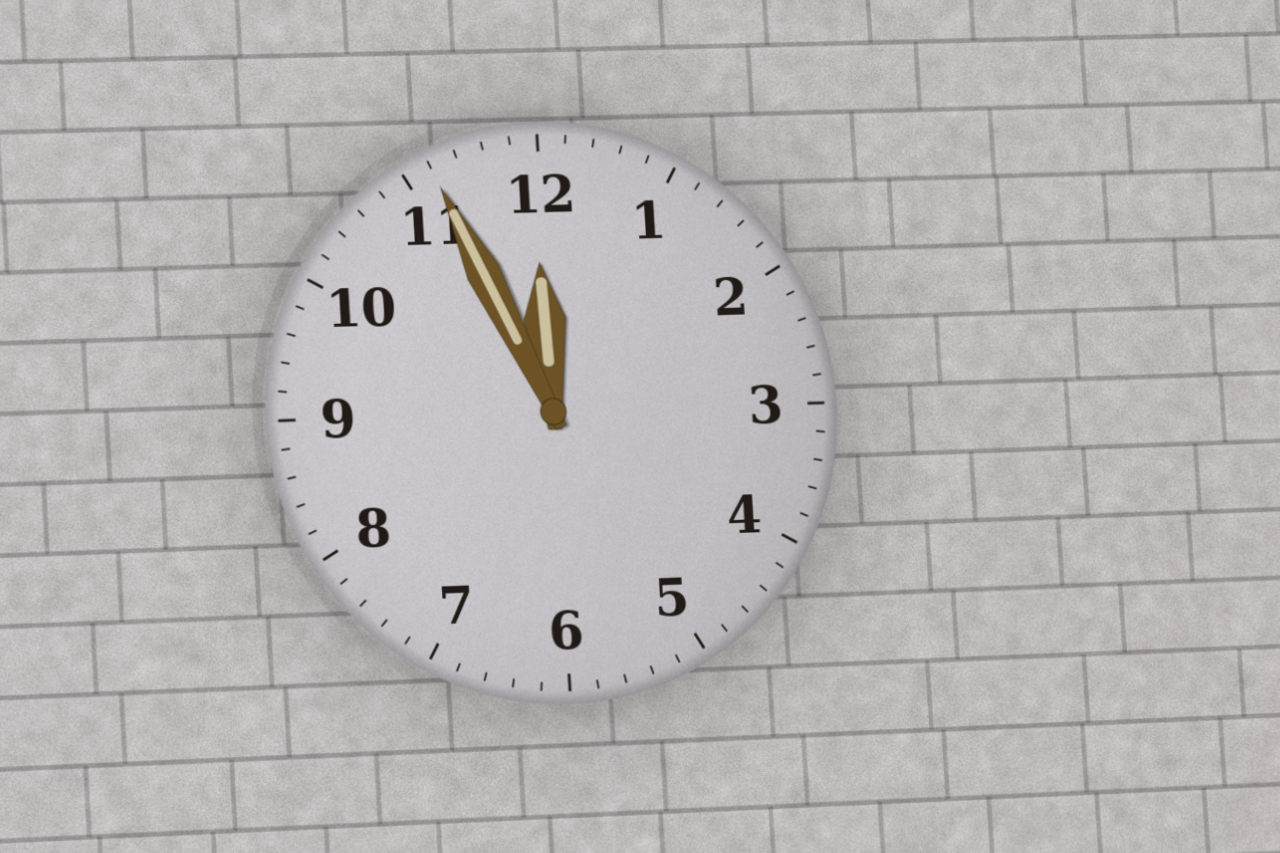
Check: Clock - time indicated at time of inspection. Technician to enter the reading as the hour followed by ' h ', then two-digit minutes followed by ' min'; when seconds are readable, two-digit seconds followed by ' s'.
11 h 56 min
